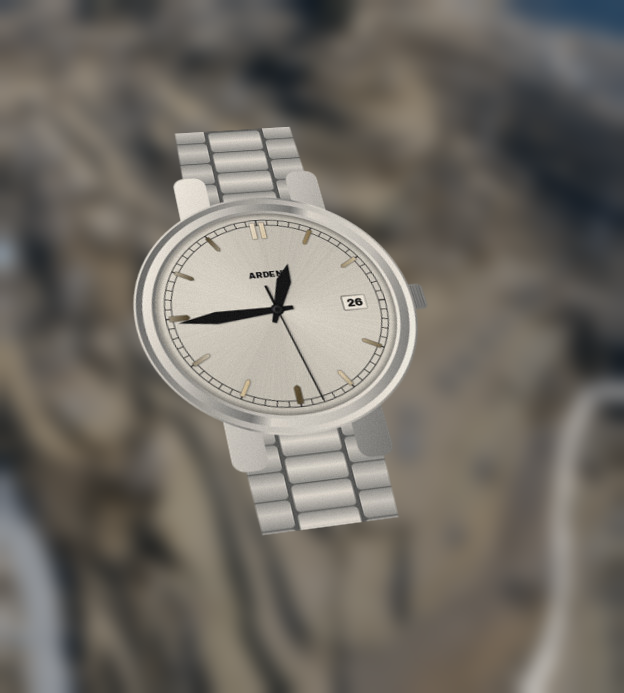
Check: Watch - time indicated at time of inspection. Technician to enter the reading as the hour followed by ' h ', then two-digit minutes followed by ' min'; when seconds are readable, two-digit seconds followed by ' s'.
12 h 44 min 28 s
